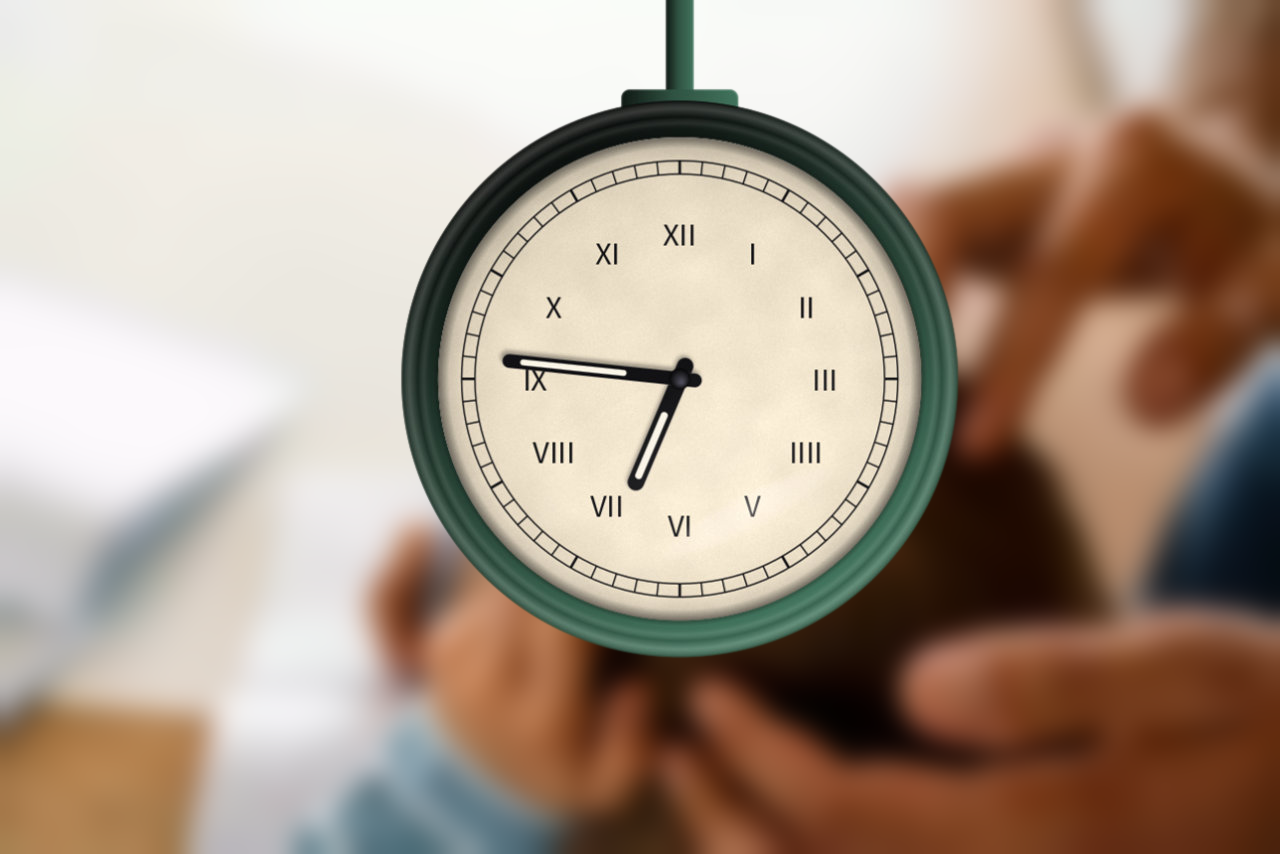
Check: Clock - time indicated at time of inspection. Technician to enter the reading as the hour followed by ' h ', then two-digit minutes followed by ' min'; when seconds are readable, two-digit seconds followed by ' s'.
6 h 46 min
